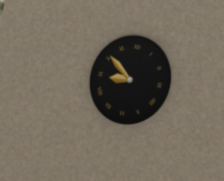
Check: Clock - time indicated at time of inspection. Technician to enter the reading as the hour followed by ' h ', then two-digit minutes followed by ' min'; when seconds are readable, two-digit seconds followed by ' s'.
8 h 51 min
